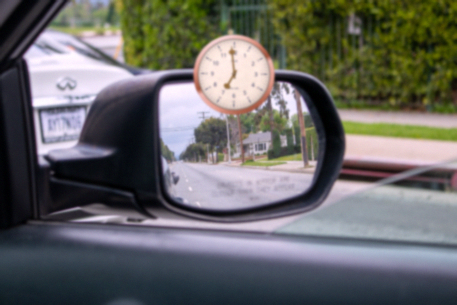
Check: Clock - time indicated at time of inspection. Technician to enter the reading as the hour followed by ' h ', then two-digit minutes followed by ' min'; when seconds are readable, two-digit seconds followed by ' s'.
6 h 59 min
